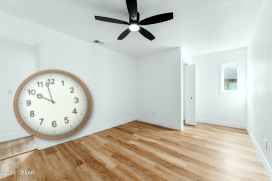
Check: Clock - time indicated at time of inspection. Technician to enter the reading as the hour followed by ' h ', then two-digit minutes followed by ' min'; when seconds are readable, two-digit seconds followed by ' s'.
9 h 58 min
